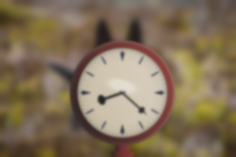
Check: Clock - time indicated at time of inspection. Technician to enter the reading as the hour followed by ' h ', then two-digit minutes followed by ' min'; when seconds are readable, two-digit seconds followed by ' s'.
8 h 22 min
